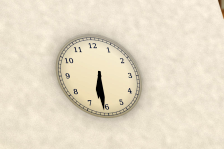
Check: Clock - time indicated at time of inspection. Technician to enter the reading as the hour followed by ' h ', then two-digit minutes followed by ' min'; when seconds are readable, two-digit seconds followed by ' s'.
6 h 31 min
